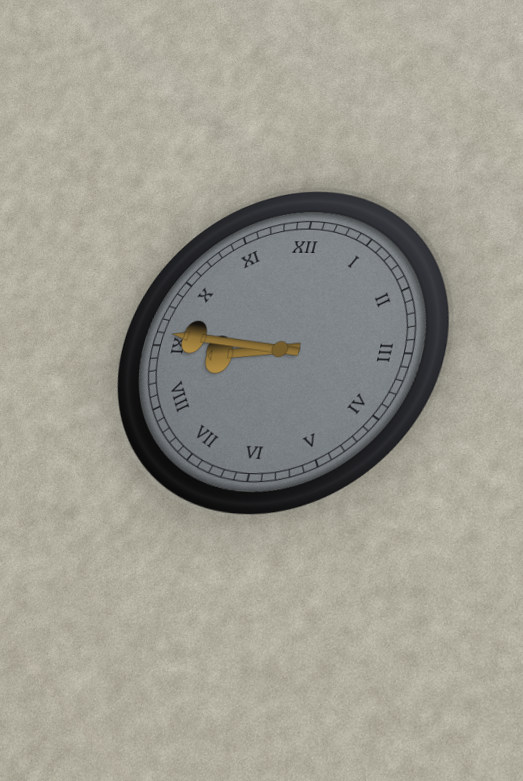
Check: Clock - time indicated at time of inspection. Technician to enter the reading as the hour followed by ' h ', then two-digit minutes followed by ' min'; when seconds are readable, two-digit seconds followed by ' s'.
8 h 46 min
